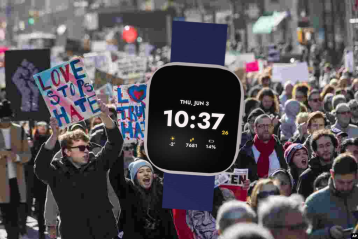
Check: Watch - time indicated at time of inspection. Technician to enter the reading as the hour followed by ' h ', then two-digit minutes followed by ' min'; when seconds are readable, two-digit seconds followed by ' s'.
10 h 37 min
